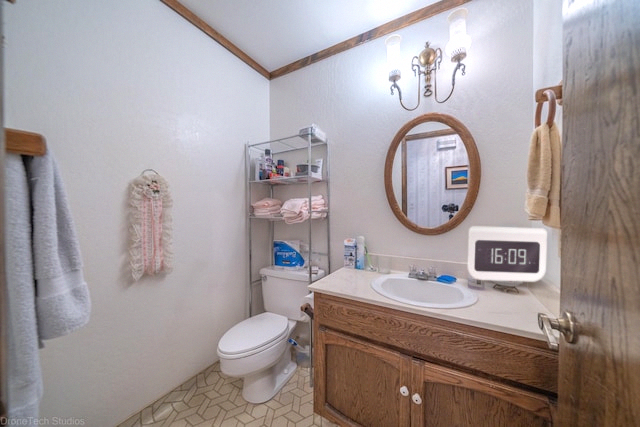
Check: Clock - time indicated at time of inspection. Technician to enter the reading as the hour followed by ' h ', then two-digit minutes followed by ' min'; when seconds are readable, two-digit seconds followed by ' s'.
16 h 09 min
